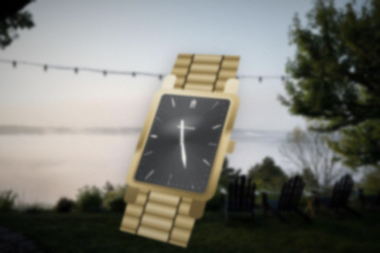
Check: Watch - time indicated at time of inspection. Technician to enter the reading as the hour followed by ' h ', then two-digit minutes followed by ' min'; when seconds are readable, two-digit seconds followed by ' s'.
11 h 26 min
